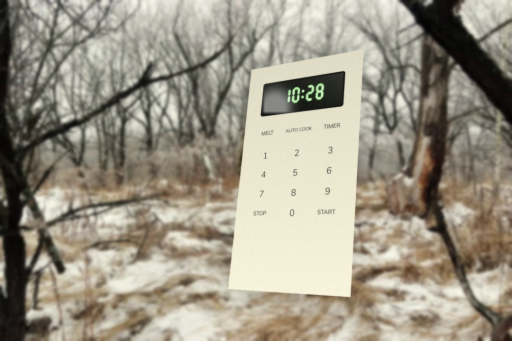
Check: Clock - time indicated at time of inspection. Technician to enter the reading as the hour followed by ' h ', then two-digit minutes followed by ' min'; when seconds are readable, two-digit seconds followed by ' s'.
10 h 28 min
